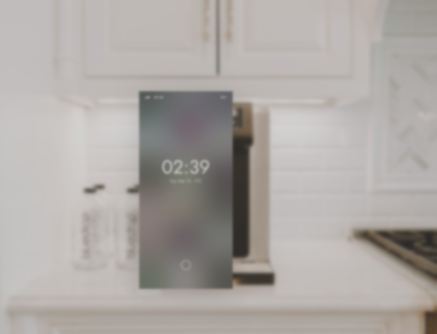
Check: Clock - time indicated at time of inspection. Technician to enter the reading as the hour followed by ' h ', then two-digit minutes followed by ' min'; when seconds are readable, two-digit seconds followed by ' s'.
2 h 39 min
